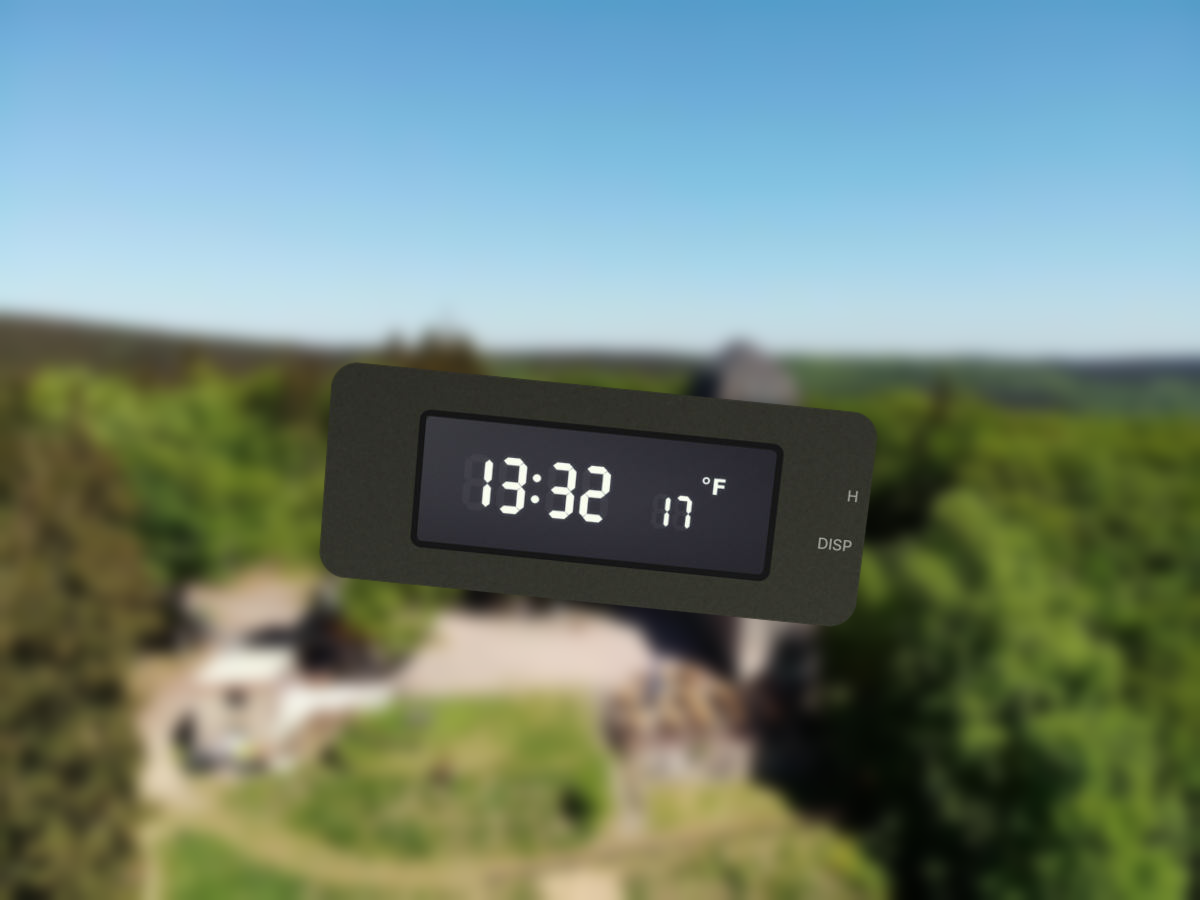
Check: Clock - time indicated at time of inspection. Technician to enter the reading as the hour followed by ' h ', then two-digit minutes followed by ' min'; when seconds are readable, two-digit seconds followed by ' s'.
13 h 32 min
